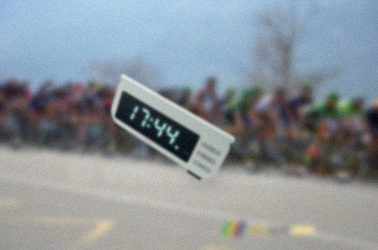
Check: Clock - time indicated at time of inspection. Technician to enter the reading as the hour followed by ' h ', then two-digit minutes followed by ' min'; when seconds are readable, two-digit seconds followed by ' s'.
17 h 44 min
